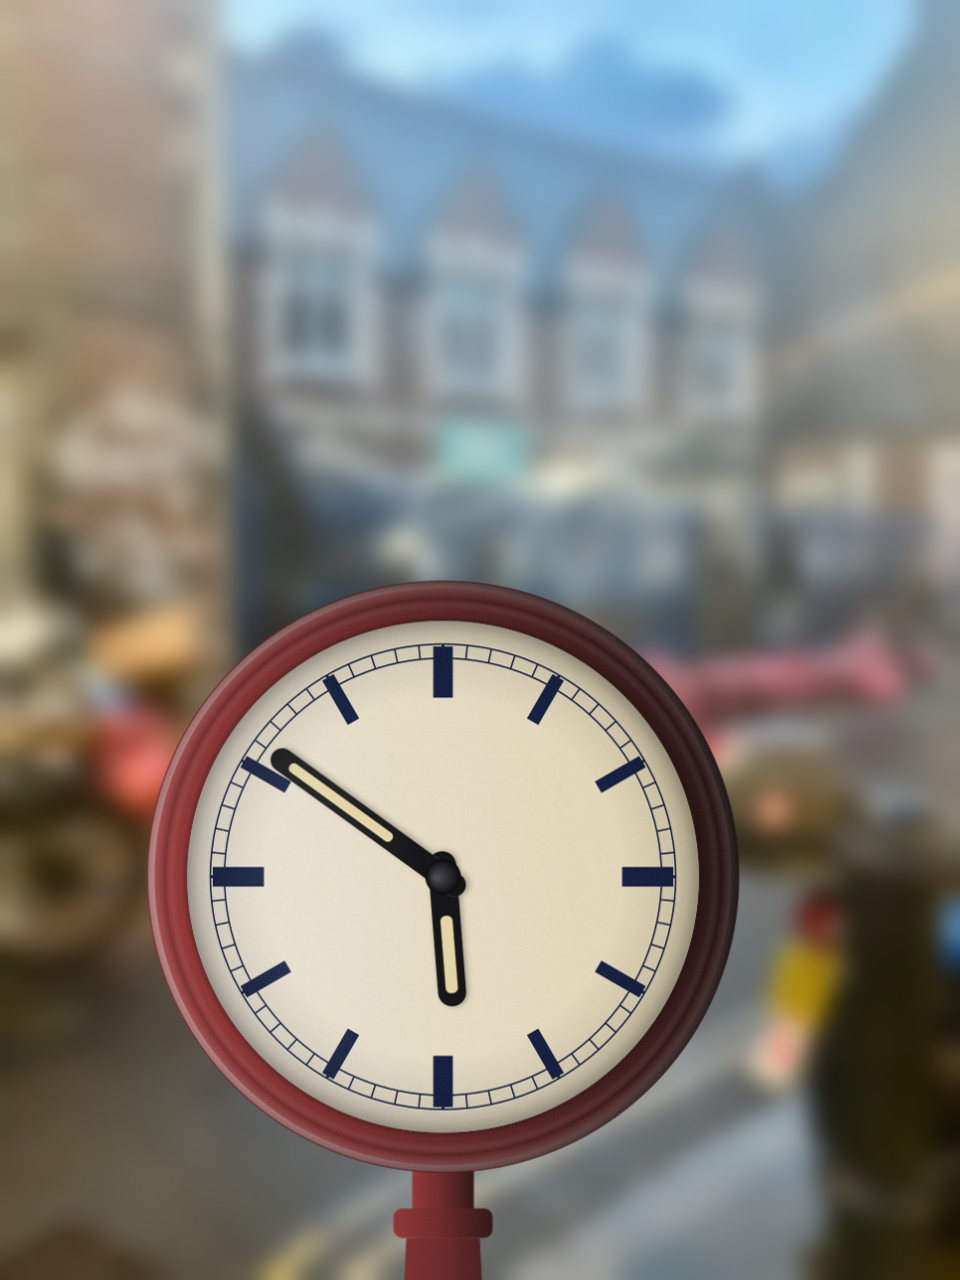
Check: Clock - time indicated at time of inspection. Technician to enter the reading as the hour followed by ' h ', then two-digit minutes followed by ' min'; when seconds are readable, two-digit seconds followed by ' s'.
5 h 51 min
